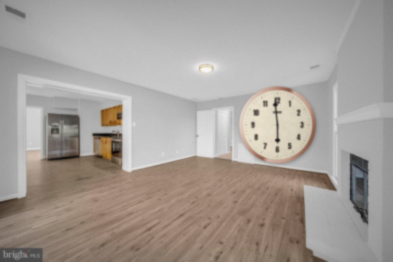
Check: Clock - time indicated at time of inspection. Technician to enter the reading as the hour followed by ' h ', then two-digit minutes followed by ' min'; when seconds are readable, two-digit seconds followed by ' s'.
5 h 59 min
